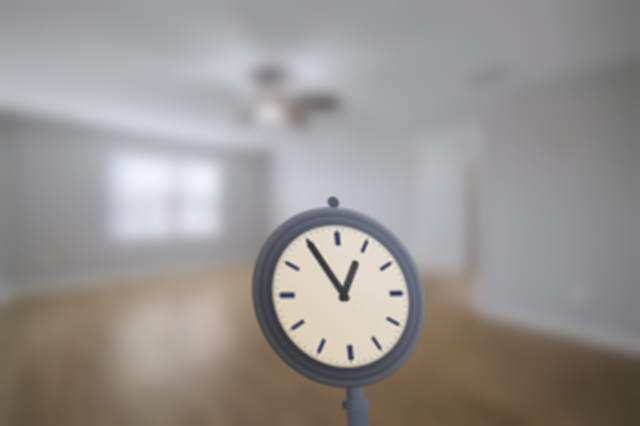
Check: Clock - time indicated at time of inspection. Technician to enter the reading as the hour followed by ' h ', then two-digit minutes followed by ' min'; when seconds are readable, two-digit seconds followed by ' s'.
12 h 55 min
